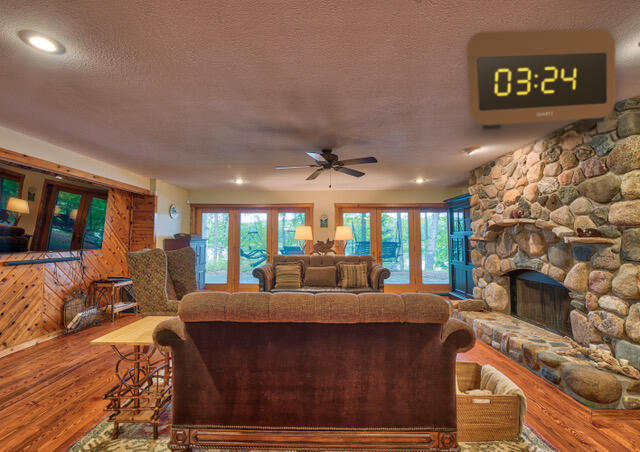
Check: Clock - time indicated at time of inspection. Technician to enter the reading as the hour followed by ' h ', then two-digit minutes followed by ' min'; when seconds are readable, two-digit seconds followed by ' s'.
3 h 24 min
